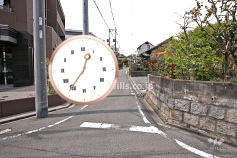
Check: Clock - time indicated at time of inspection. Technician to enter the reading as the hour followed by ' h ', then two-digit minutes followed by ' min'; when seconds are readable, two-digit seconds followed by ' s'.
12 h 36 min
